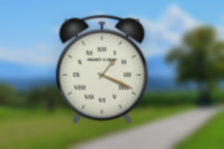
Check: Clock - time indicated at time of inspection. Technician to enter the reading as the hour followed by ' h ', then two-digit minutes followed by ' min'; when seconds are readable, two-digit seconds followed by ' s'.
1 h 19 min
